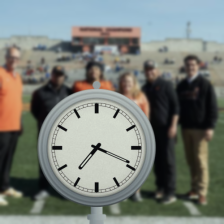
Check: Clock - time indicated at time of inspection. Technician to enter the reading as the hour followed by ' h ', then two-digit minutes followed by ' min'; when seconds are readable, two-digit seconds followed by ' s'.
7 h 19 min
